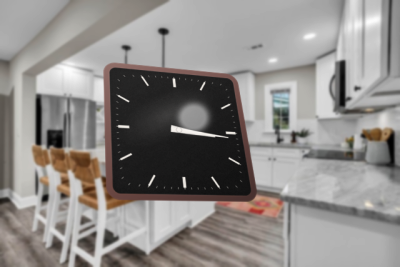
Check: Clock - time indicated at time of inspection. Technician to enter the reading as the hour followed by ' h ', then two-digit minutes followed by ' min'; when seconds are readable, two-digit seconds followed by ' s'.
3 h 16 min
